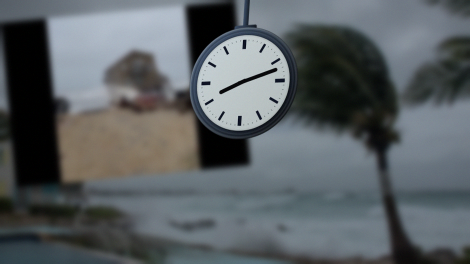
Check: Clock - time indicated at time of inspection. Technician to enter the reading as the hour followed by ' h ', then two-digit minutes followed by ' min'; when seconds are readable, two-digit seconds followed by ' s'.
8 h 12 min
